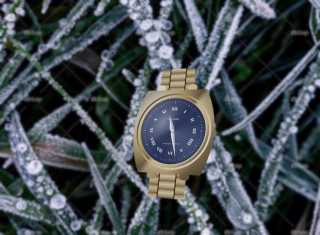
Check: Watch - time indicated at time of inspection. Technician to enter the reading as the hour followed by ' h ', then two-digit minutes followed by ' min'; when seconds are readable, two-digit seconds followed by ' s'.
11 h 28 min
